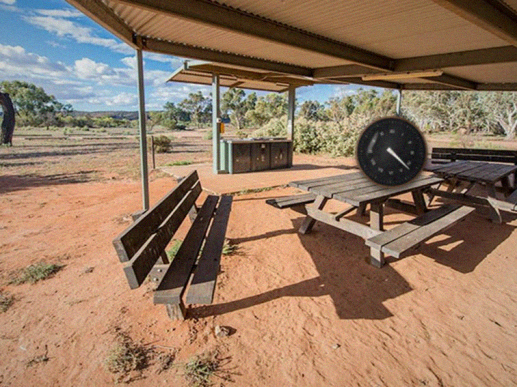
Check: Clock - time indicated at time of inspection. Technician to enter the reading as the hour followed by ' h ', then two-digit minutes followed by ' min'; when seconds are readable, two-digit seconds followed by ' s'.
4 h 22 min
